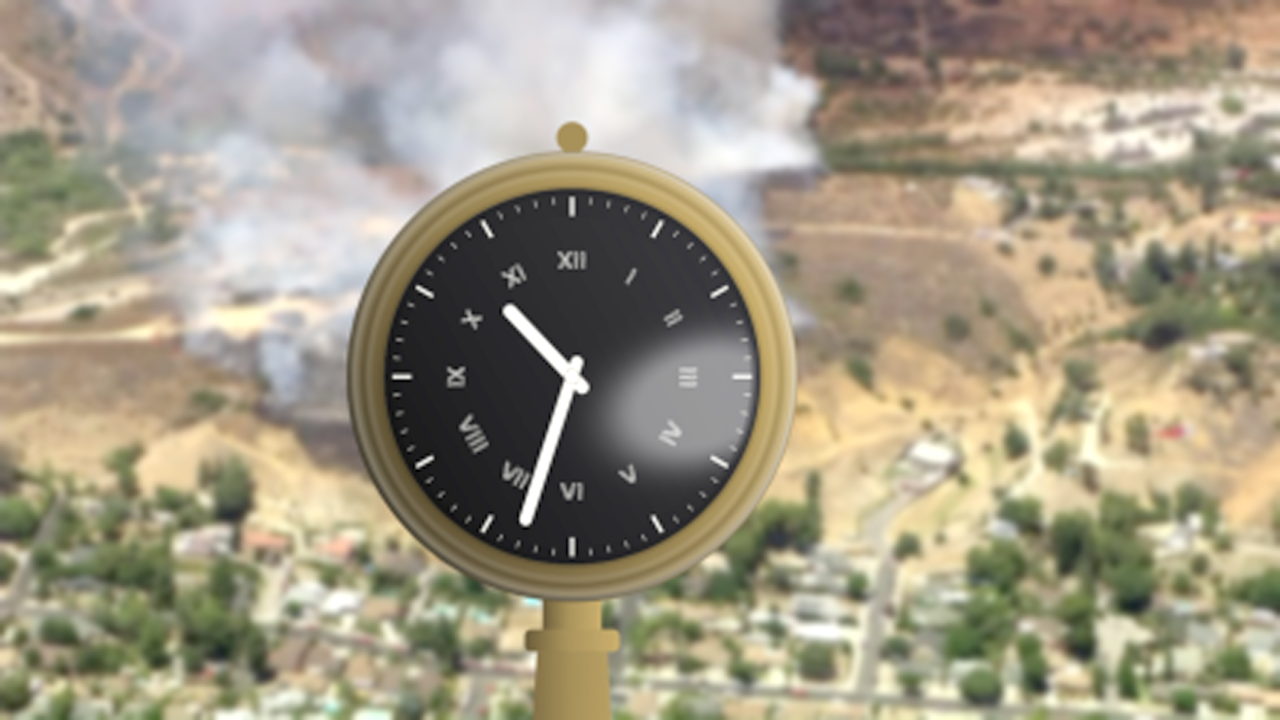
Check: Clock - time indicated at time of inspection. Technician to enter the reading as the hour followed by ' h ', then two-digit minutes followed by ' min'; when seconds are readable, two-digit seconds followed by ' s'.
10 h 33 min
